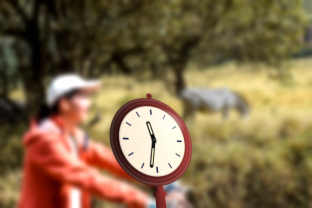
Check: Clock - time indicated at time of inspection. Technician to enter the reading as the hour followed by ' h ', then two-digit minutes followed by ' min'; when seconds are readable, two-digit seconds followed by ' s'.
11 h 32 min
